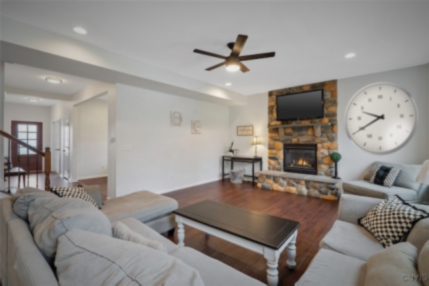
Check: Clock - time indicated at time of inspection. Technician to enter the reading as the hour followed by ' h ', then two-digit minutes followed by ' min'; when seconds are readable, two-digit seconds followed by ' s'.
9 h 40 min
